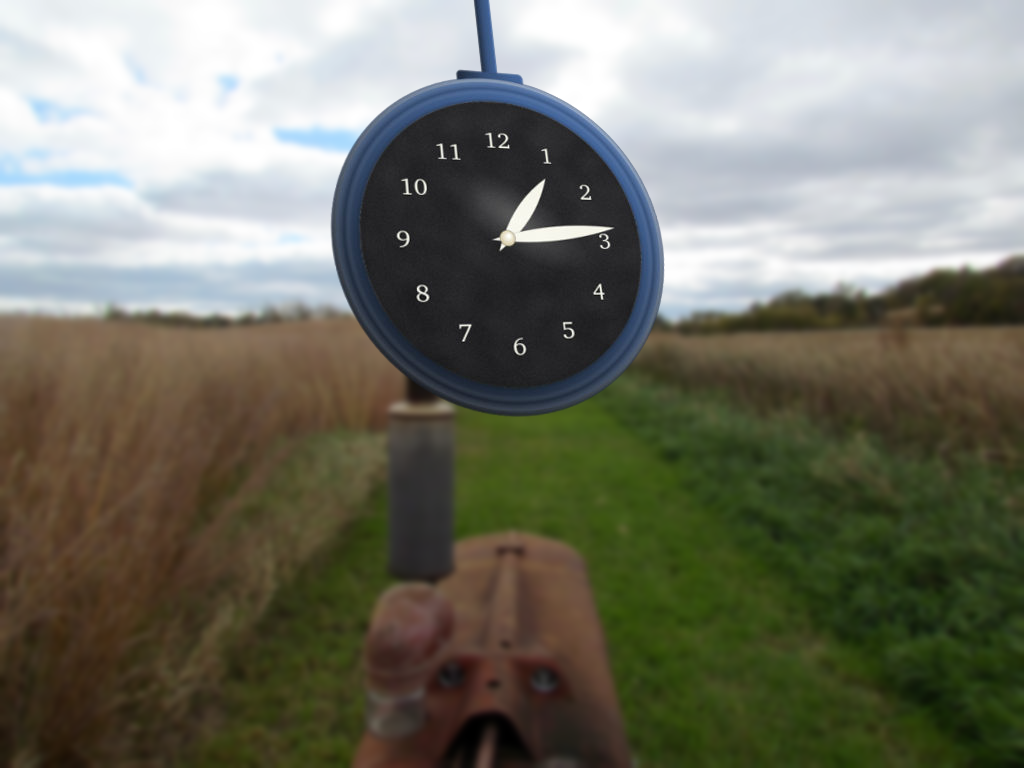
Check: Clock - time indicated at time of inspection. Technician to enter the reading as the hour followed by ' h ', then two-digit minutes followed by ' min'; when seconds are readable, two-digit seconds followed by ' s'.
1 h 14 min
